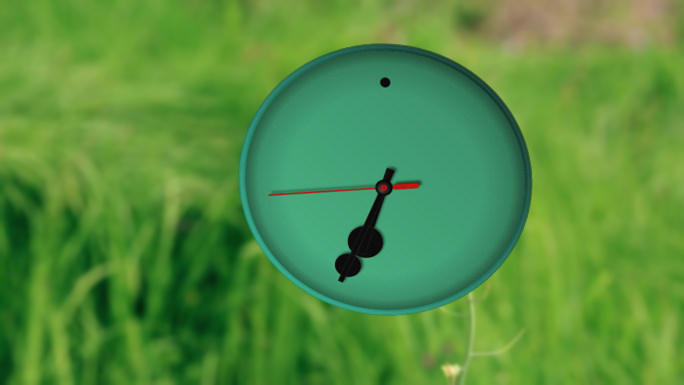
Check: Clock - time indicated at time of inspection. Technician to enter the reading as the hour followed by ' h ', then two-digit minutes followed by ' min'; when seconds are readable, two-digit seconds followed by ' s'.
6 h 33 min 44 s
